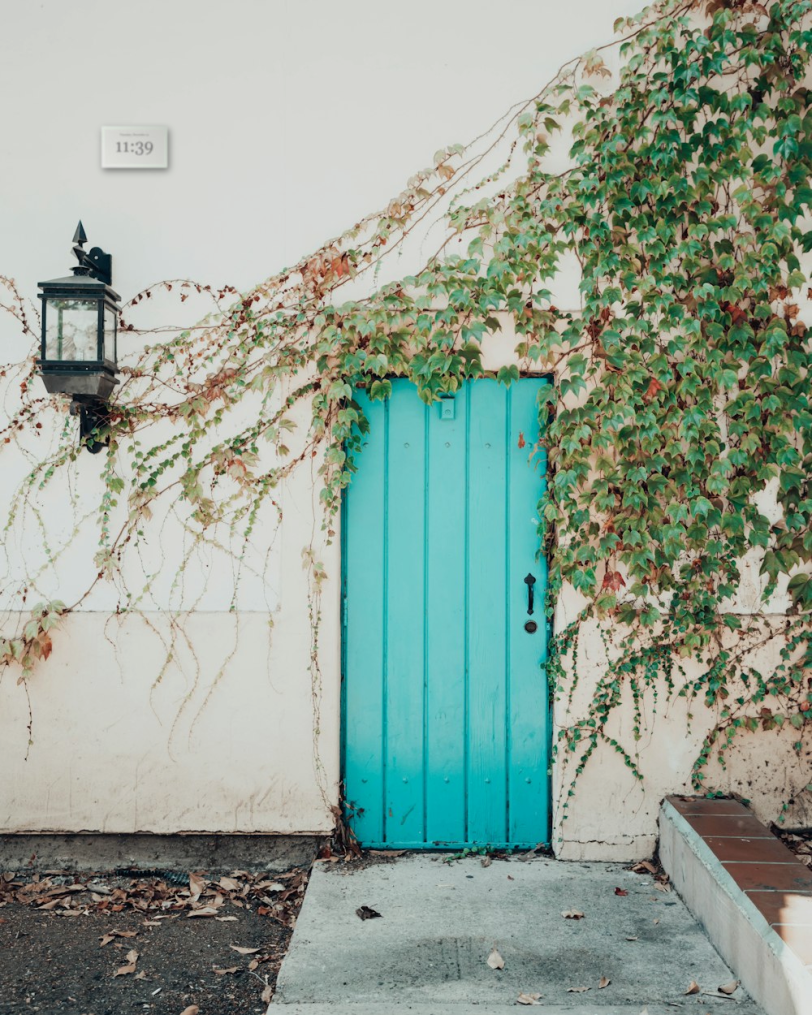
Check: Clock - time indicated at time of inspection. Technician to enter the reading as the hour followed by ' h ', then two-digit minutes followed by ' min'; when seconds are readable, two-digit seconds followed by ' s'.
11 h 39 min
